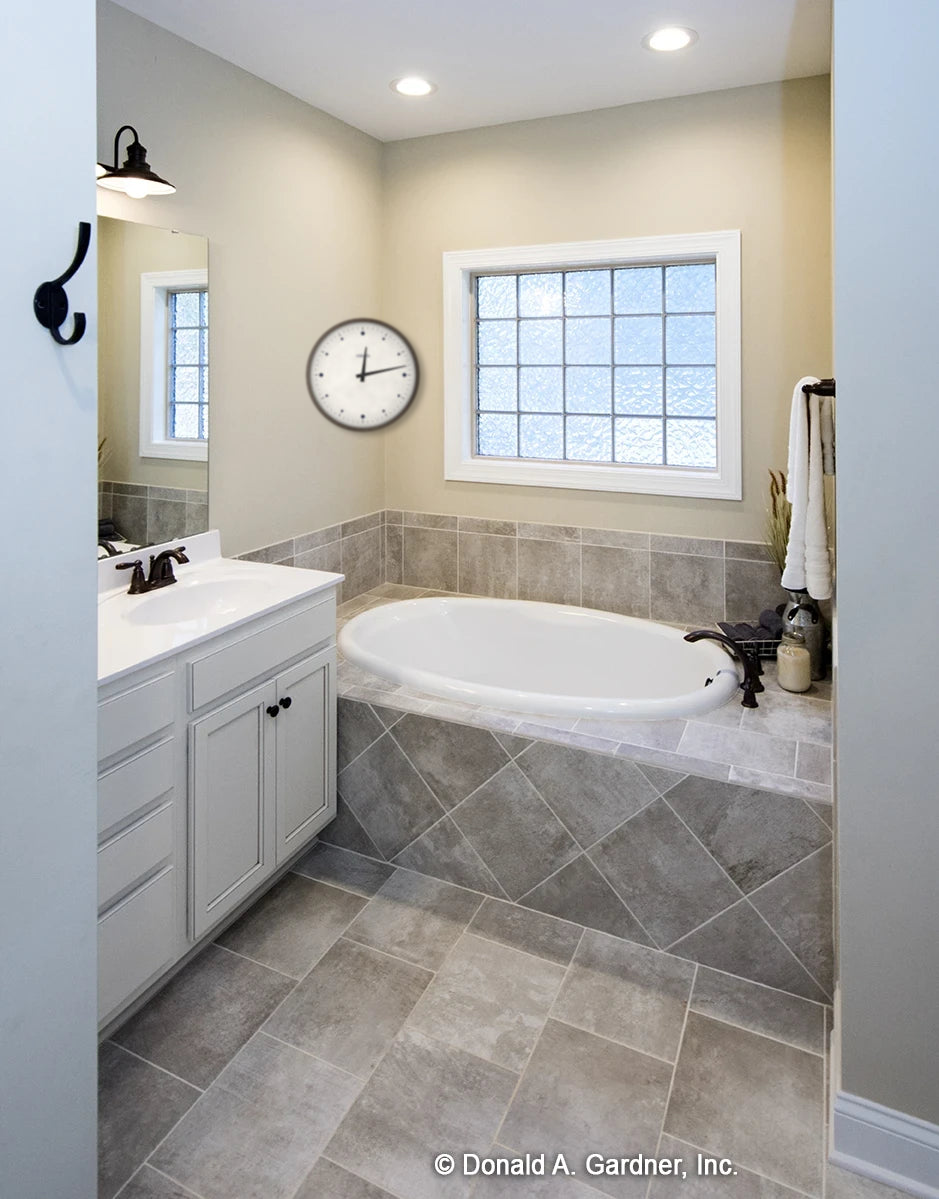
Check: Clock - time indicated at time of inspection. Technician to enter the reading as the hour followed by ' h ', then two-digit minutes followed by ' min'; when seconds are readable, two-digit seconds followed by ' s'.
12 h 13 min
